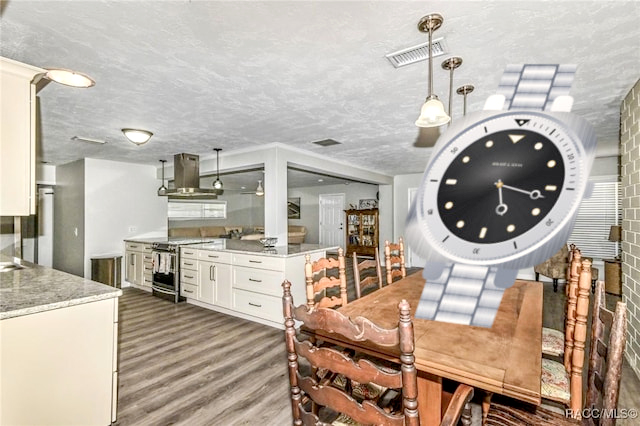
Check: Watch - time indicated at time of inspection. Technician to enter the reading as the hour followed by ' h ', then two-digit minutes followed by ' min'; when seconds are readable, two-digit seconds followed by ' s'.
5 h 17 min
